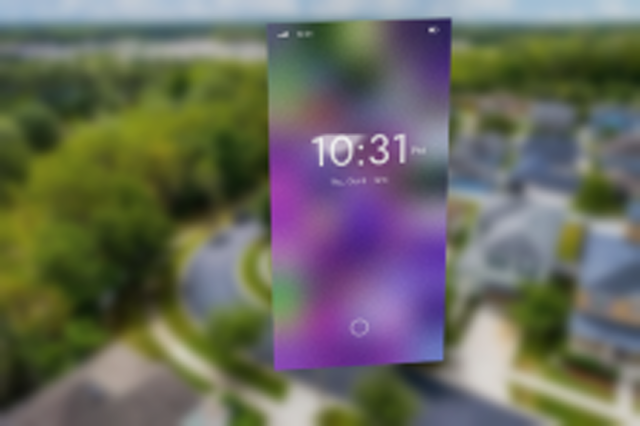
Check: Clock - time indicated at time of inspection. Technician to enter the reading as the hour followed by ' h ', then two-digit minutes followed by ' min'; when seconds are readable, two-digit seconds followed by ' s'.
10 h 31 min
